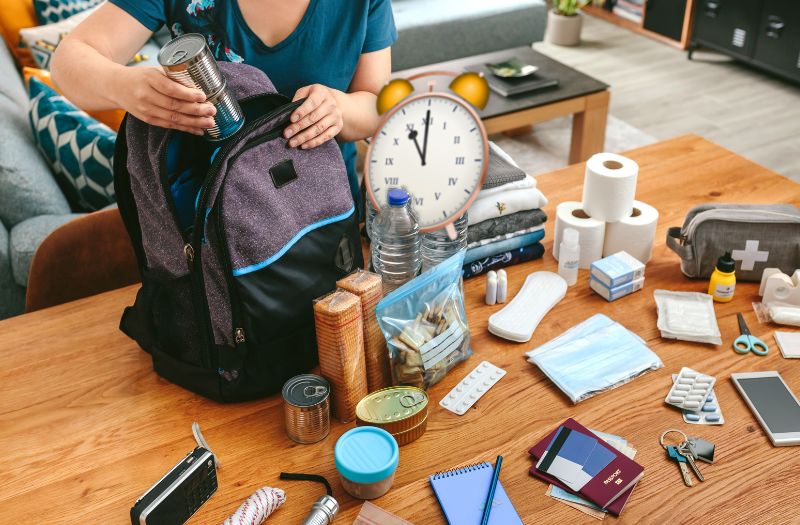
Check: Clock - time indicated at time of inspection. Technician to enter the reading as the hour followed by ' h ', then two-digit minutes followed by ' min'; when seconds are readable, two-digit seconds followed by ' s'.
11 h 00 min
